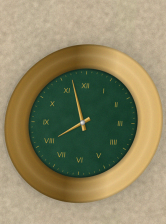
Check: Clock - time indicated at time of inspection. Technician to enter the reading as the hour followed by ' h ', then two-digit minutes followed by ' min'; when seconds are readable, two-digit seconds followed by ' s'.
7 h 57 min
